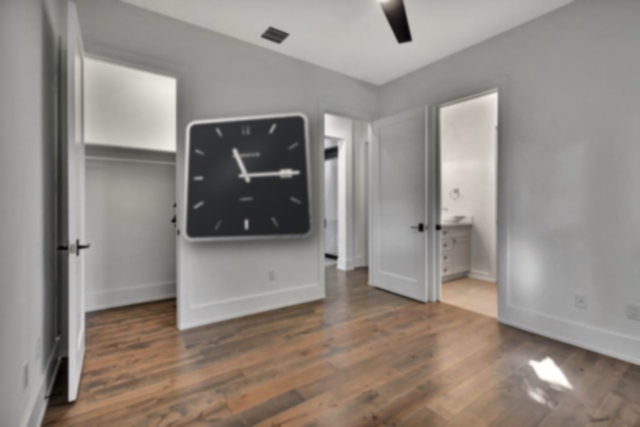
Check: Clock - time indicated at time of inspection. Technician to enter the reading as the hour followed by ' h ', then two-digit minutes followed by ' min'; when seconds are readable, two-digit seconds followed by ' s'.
11 h 15 min
